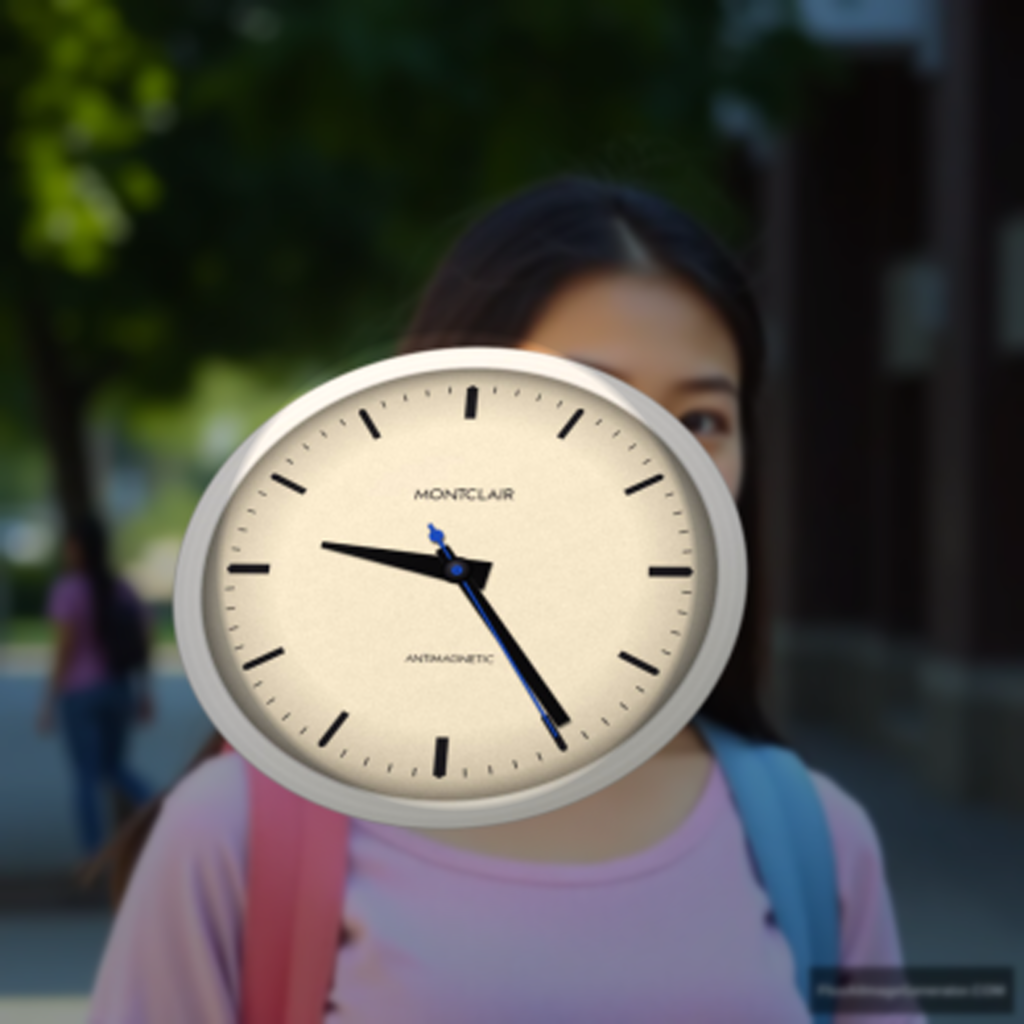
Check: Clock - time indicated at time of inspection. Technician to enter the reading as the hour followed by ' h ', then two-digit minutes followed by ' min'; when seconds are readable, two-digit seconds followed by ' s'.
9 h 24 min 25 s
